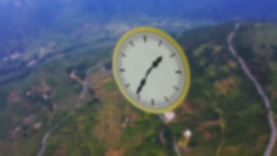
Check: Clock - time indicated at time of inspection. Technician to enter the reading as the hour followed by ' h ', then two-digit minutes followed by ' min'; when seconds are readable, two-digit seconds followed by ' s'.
1 h 36 min
